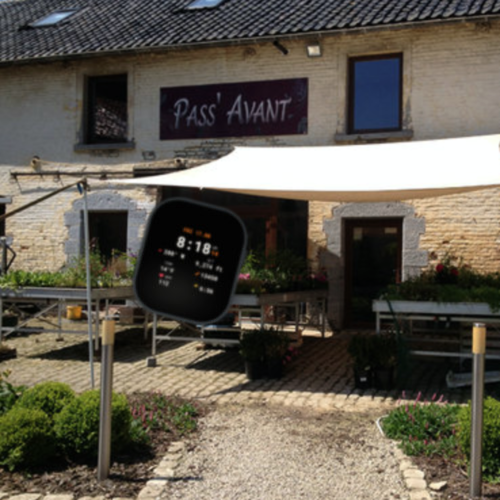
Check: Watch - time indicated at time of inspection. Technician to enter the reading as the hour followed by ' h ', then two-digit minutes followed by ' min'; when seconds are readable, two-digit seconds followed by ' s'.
8 h 18 min
